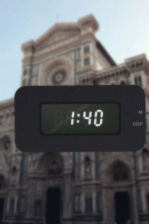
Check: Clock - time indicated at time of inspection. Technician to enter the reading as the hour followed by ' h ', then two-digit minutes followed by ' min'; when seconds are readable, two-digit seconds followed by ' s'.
1 h 40 min
